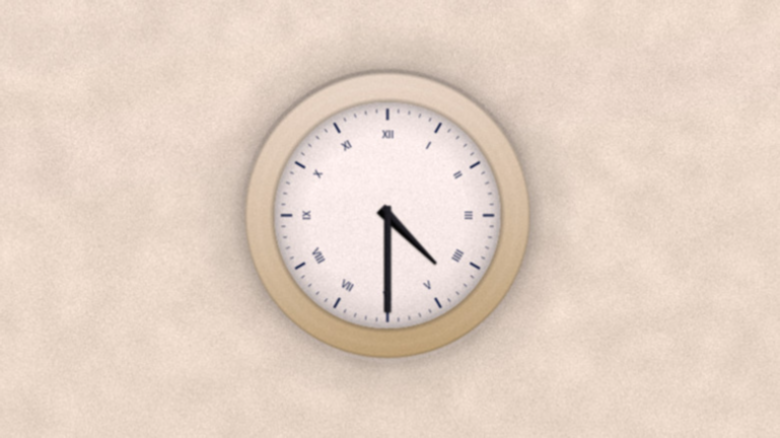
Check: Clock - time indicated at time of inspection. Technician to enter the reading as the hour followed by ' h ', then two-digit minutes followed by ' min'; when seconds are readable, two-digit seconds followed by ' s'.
4 h 30 min
